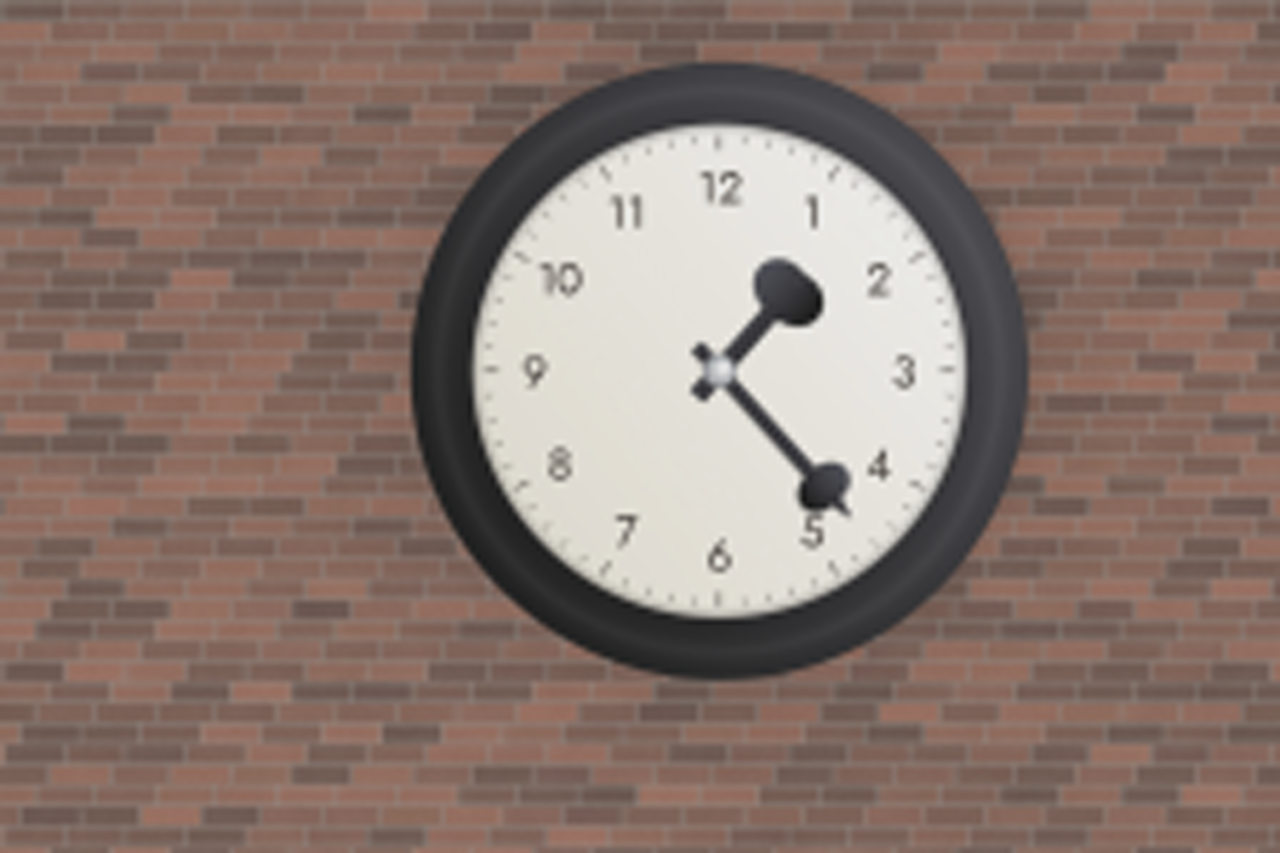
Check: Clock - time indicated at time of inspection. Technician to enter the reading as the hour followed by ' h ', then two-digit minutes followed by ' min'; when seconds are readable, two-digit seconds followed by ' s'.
1 h 23 min
